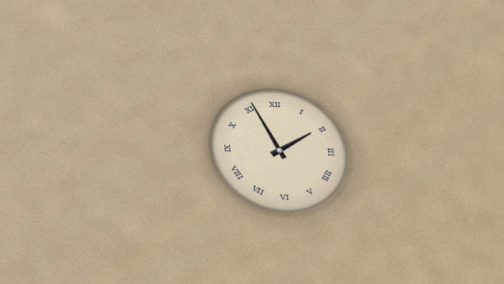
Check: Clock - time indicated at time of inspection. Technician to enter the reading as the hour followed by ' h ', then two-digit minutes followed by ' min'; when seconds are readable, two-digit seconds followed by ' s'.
1 h 56 min
